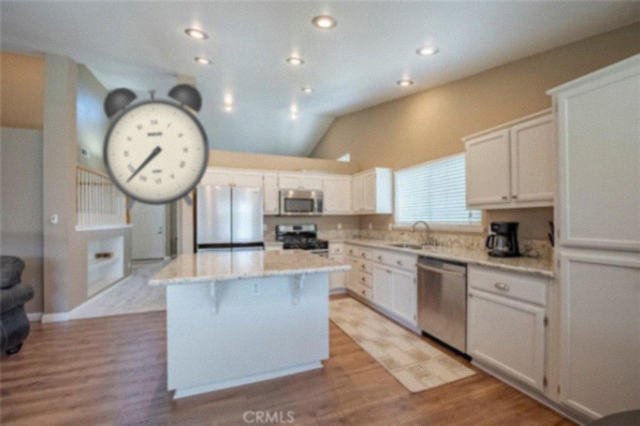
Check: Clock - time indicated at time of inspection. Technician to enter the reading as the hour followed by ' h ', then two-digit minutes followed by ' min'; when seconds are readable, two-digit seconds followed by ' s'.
7 h 38 min
